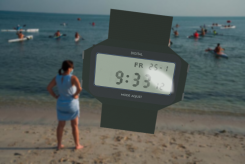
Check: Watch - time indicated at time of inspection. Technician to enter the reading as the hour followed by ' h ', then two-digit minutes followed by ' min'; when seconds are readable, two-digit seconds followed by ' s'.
9 h 33 min 12 s
